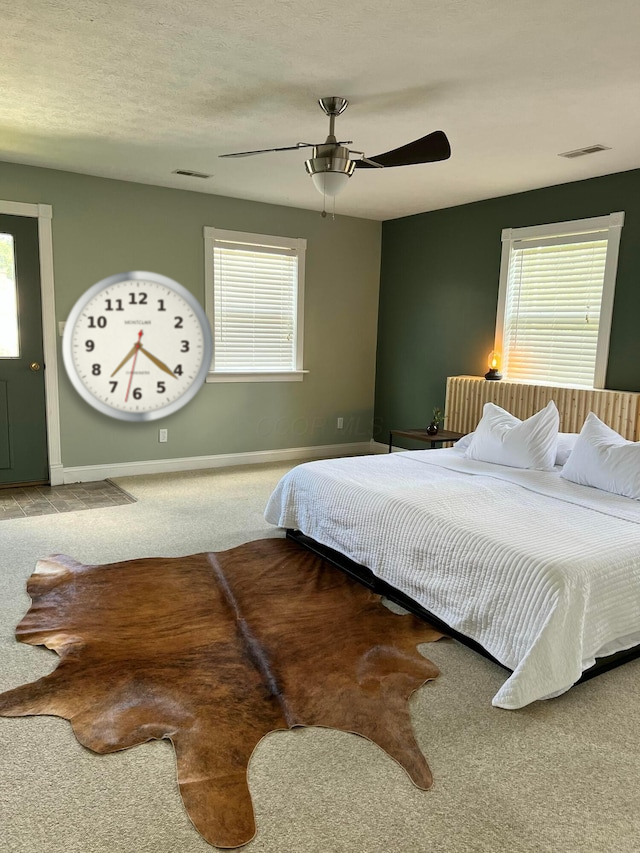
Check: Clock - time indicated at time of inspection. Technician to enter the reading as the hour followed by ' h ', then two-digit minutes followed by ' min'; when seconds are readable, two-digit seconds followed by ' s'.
7 h 21 min 32 s
